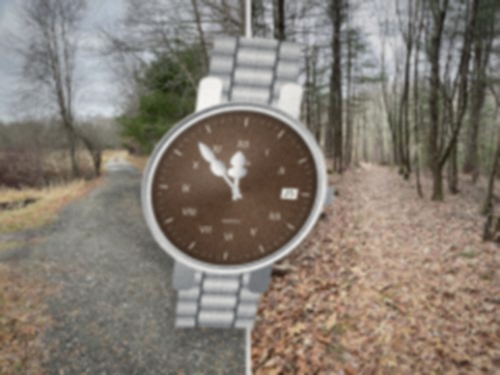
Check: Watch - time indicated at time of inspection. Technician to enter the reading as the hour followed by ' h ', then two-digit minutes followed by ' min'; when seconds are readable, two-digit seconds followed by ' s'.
11 h 53 min
